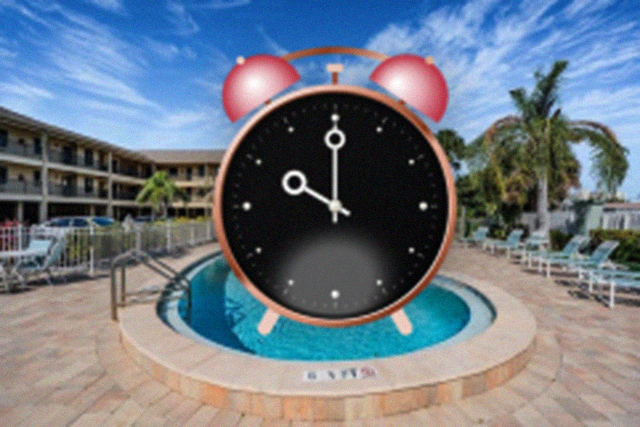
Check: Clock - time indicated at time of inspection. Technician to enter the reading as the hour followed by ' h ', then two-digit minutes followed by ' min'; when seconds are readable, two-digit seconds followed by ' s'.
10 h 00 min
